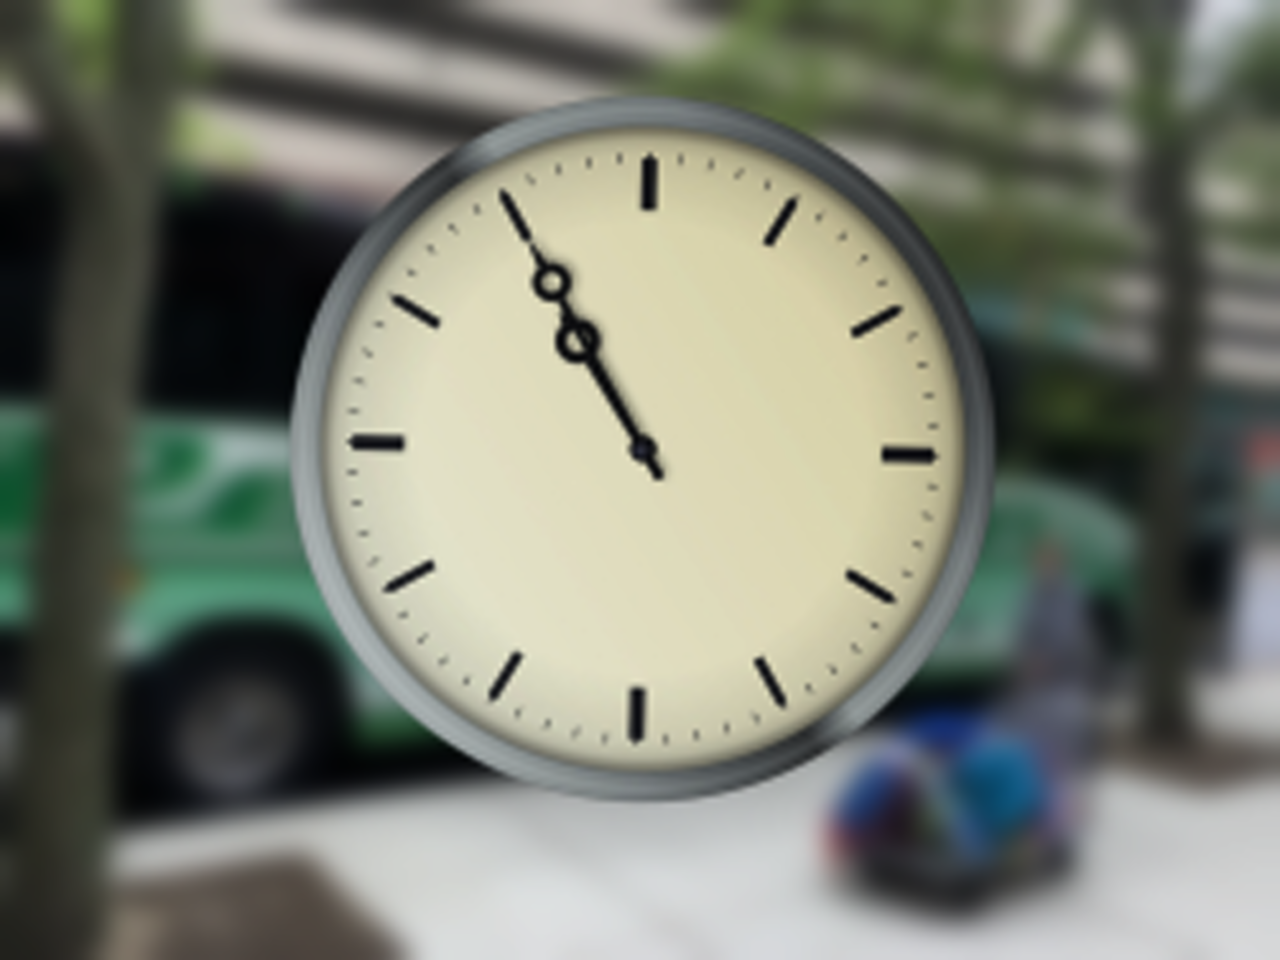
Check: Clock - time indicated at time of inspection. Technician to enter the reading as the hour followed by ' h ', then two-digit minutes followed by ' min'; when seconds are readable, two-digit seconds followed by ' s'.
10 h 55 min
